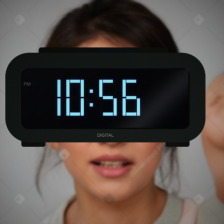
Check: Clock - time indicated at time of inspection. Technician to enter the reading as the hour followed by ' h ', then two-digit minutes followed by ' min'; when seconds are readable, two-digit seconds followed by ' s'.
10 h 56 min
